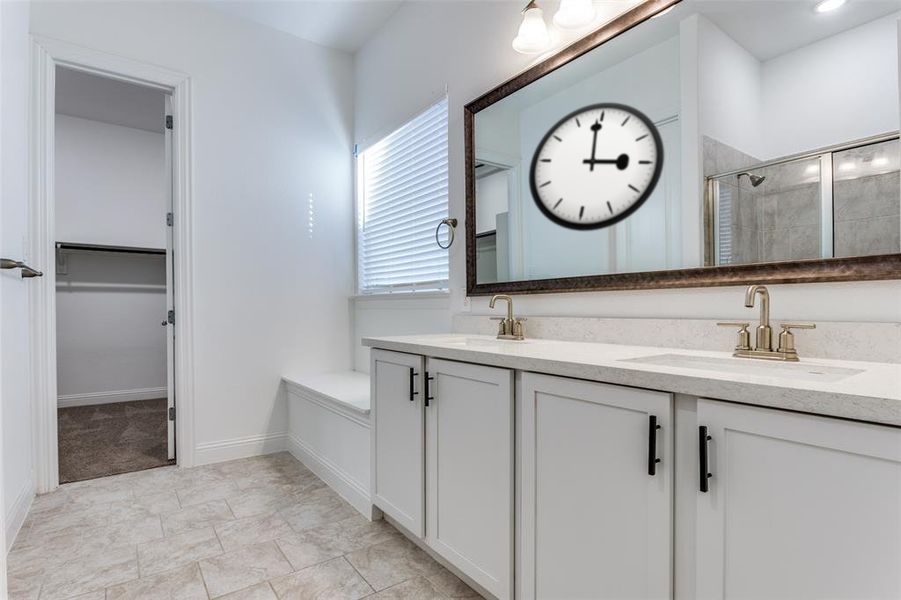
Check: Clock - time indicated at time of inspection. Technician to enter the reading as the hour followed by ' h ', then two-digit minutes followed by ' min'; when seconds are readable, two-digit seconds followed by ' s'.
2 h 59 min
